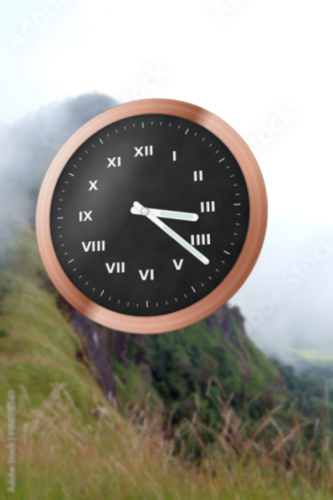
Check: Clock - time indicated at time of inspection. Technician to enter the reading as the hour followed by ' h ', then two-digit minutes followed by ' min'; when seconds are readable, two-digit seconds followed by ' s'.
3 h 22 min
